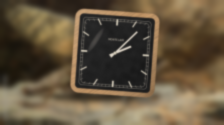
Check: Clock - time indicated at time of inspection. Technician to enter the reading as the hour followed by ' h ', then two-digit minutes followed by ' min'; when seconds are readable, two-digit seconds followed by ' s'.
2 h 07 min
